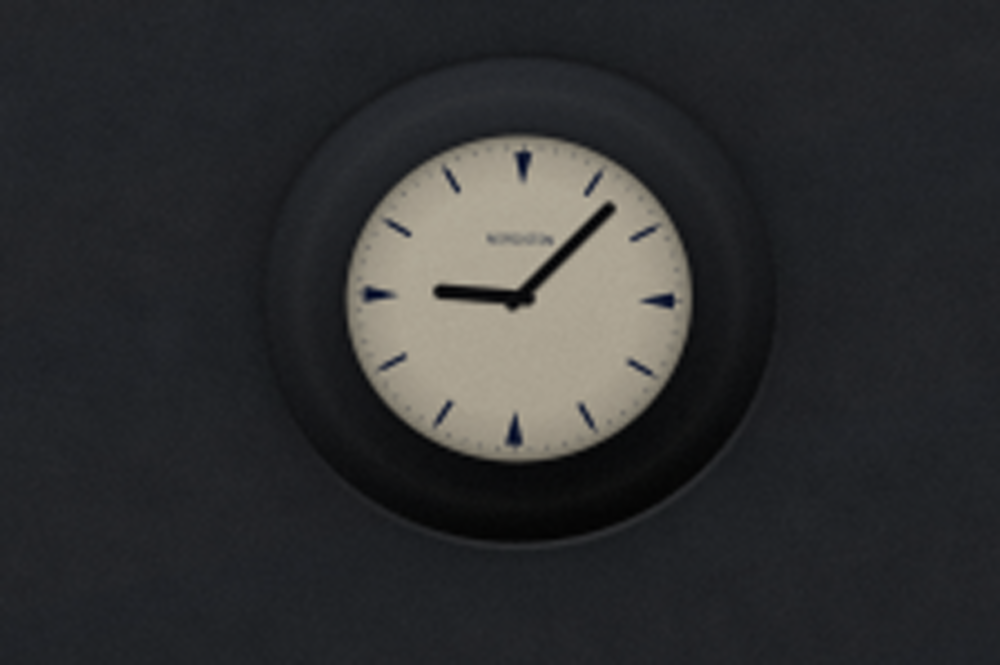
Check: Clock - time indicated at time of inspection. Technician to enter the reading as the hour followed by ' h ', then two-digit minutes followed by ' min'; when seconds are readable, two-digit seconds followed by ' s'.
9 h 07 min
